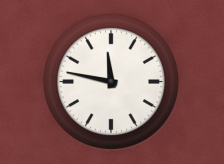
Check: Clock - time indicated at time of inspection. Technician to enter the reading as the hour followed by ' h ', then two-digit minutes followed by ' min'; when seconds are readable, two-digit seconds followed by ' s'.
11 h 47 min
